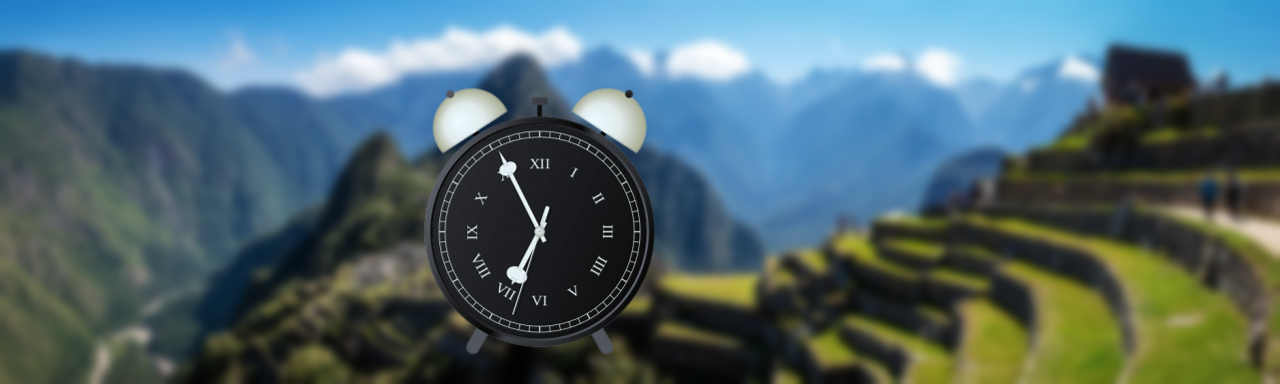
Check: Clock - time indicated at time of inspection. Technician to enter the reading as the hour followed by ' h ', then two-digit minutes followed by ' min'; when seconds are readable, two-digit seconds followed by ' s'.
6 h 55 min 33 s
